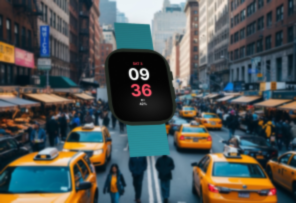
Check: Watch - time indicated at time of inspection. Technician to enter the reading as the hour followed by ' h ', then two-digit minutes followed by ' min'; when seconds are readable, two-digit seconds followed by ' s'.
9 h 36 min
